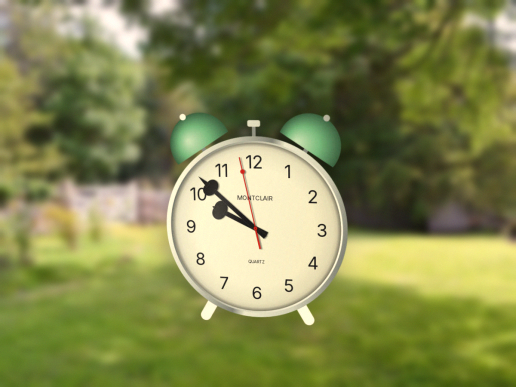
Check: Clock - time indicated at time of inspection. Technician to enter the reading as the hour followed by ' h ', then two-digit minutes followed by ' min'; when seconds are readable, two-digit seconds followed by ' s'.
9 h 51 min 58 s
